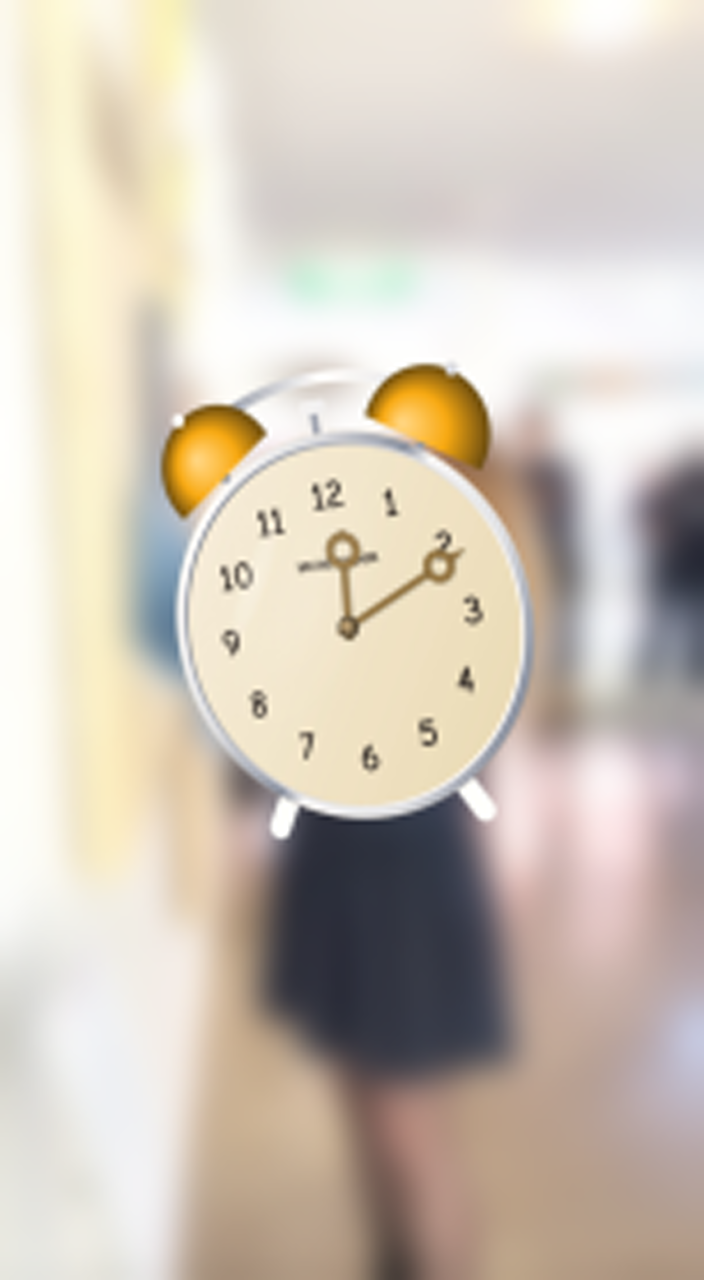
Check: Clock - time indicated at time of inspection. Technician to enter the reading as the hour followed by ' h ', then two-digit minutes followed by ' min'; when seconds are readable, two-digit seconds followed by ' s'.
12 h 11 min
